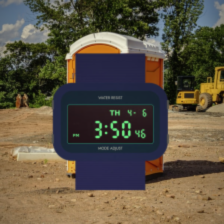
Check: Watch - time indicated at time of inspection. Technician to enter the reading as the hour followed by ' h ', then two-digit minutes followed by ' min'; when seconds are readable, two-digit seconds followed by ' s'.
3 h 50 min 46 s
